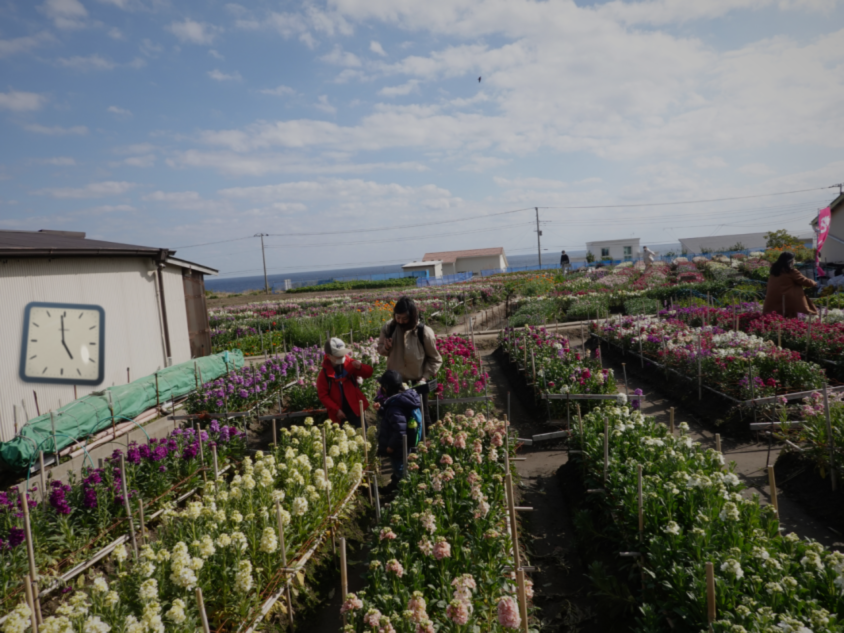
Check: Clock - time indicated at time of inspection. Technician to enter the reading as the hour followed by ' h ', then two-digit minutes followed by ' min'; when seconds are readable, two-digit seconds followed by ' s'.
4 h 59 min
